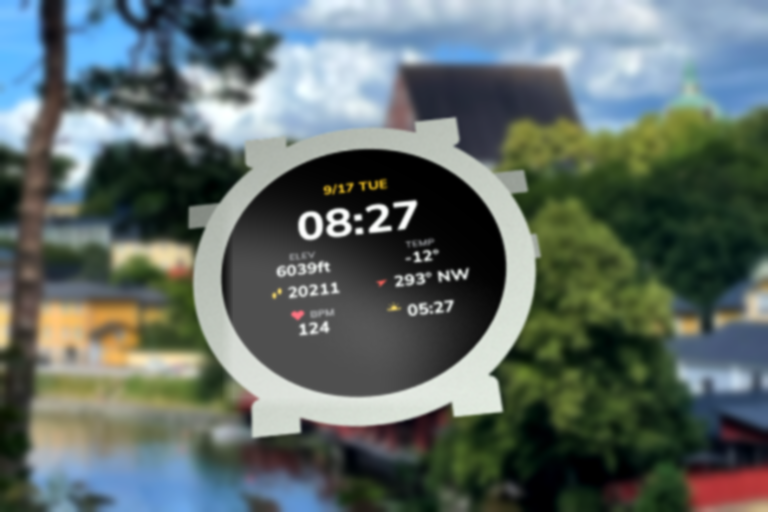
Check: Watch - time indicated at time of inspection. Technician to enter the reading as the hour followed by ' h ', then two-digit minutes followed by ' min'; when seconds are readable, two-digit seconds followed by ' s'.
8 h 27 min
